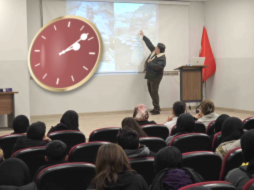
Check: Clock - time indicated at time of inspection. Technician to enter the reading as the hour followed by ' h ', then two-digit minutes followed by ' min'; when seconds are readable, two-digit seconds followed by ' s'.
2 h 08 min
